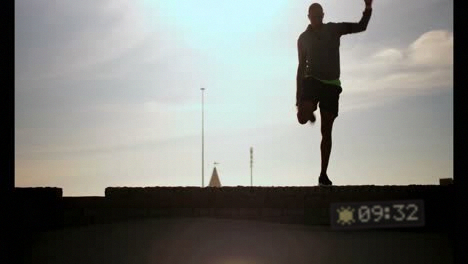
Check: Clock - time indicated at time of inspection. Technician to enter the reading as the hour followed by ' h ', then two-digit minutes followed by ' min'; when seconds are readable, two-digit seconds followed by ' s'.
9 h 32 min
